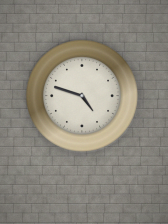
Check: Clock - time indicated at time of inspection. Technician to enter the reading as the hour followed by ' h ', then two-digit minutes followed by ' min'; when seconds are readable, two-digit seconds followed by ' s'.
4 h 48 min
